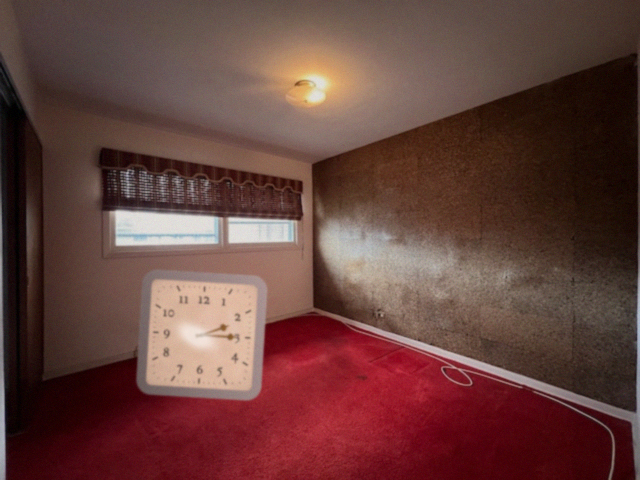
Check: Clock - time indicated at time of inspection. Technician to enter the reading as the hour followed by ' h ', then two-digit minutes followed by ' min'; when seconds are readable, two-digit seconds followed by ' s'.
2 h 15 min
